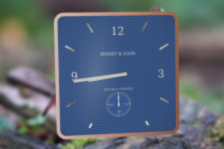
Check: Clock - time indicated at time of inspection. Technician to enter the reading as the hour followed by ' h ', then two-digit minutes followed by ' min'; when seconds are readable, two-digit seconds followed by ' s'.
8 h 44 min
